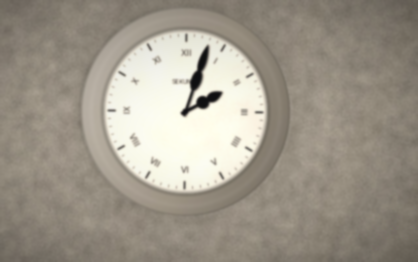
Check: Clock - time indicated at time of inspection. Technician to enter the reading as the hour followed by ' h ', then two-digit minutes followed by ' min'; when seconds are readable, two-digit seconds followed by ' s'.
2 h 03 min
